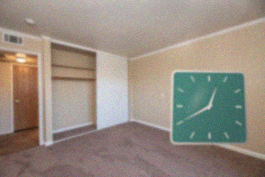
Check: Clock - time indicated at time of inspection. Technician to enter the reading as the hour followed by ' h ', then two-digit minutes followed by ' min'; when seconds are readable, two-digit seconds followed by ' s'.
12 h 40 min
